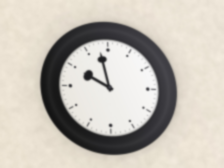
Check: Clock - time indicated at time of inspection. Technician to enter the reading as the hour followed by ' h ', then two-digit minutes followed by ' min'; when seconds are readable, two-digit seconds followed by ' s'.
9 h 58 min
